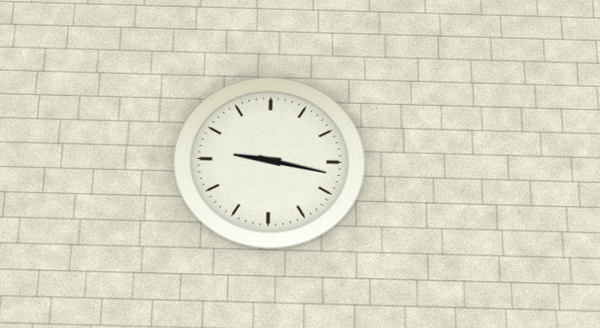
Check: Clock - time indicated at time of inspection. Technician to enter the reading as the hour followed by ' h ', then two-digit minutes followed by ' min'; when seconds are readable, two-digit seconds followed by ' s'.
9 h 17 min
